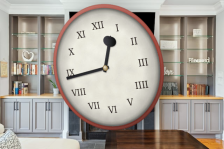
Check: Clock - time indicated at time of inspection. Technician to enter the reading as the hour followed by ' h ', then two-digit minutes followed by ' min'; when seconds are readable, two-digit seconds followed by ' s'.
12 h 44 min
